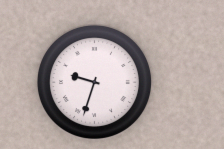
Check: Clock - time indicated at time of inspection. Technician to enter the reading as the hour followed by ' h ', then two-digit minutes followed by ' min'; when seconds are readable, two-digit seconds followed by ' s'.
9 h 33 min
